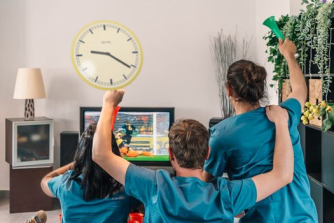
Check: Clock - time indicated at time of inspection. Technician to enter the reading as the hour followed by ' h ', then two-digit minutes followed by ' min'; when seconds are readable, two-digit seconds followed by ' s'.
9 h 21 min
